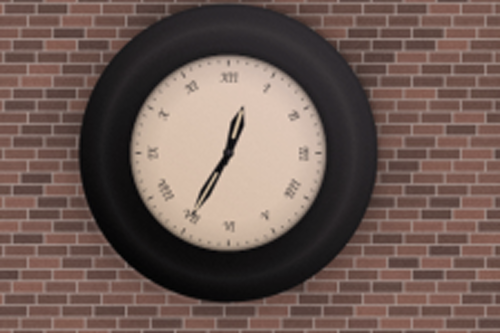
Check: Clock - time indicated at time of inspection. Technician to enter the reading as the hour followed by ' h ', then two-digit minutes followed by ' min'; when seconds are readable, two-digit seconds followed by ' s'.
12 h 35 min
